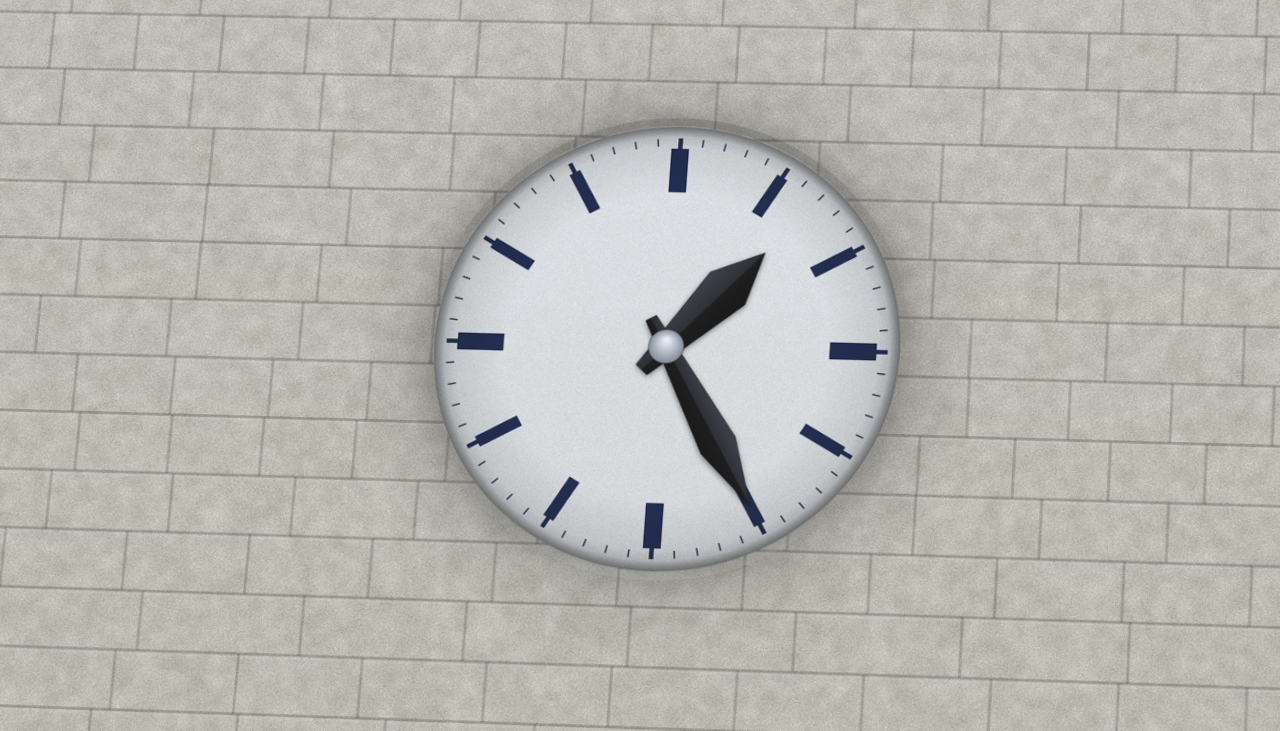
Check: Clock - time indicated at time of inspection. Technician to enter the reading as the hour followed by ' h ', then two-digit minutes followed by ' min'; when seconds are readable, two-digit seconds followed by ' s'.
1 h 25 min
